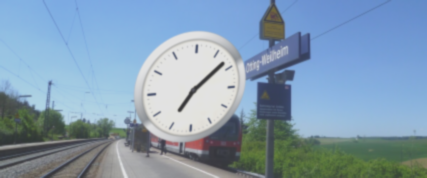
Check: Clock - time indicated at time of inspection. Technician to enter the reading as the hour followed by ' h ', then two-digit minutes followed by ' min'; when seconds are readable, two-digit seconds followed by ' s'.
7 h 08 min
